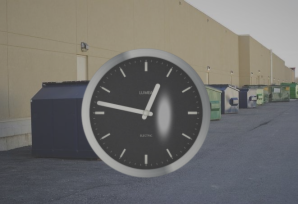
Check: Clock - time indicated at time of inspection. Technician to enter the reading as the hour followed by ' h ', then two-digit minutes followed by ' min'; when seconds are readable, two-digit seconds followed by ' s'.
12 h 47 min
